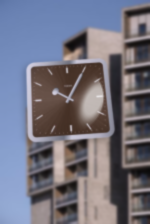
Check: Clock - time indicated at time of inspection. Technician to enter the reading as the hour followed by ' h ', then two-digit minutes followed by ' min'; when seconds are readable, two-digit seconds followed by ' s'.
10 h 05 min
